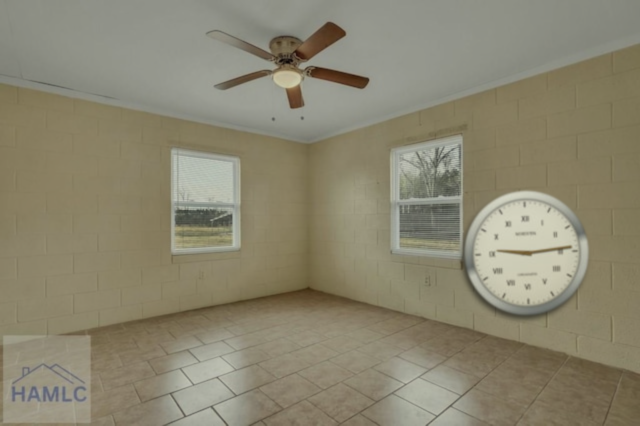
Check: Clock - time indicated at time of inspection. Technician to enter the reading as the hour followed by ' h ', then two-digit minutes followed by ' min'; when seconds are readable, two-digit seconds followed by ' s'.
9 h 14 min
